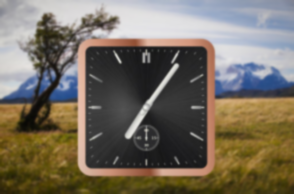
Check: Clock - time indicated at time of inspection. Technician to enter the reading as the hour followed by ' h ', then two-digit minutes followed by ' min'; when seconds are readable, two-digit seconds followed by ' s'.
7 h 06 min
